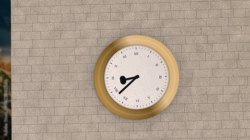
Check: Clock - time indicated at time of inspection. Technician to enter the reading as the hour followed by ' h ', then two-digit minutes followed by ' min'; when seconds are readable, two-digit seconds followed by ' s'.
8 h 38 min
